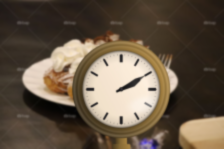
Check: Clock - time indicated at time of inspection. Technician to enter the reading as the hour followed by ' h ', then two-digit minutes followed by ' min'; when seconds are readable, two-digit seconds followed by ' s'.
2 h 10 min
